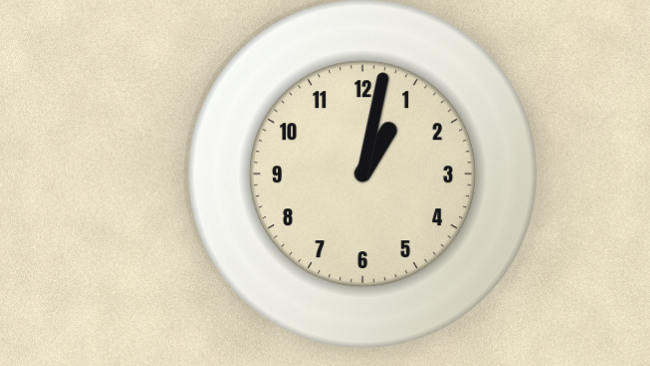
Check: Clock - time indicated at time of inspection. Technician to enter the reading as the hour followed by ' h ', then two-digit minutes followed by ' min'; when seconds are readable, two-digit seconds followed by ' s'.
1 h 02 min
